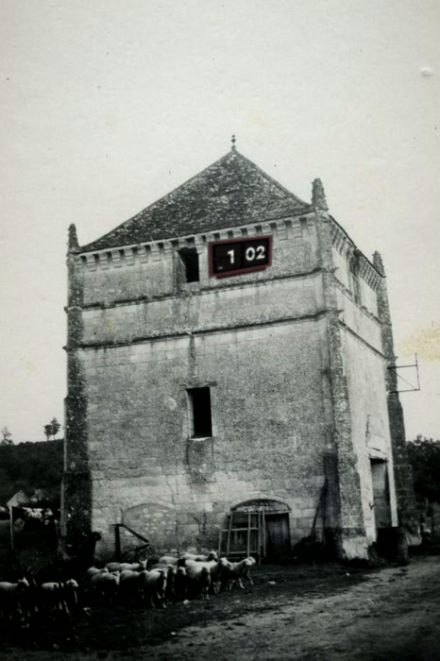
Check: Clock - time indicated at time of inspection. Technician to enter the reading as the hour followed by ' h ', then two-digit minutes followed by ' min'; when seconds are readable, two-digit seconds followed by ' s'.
1 h 02 min
